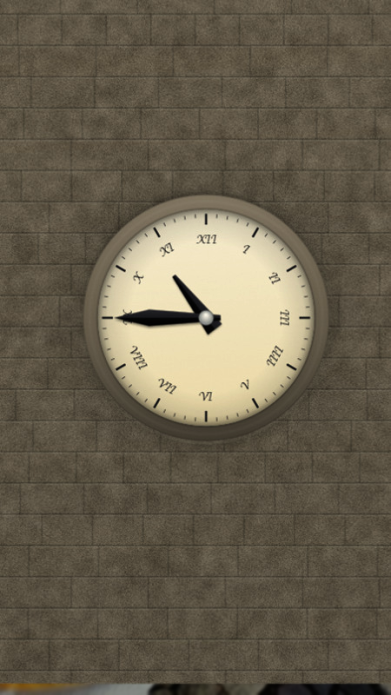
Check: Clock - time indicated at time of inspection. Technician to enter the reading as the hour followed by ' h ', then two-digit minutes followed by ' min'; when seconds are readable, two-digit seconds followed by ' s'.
10 h 45 min
